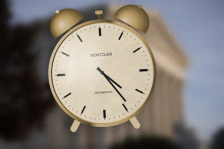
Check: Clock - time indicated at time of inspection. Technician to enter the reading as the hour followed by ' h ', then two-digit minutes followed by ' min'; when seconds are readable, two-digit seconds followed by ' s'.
4 h 24 min
